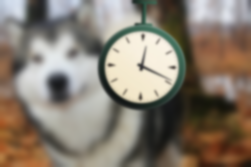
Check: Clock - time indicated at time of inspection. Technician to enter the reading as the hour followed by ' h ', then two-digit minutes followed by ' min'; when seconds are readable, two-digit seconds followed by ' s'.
12 h 19 min
